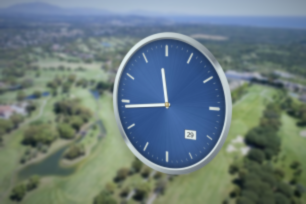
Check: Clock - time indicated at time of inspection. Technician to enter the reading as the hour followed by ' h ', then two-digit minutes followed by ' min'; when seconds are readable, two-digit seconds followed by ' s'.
11 h 44 min
